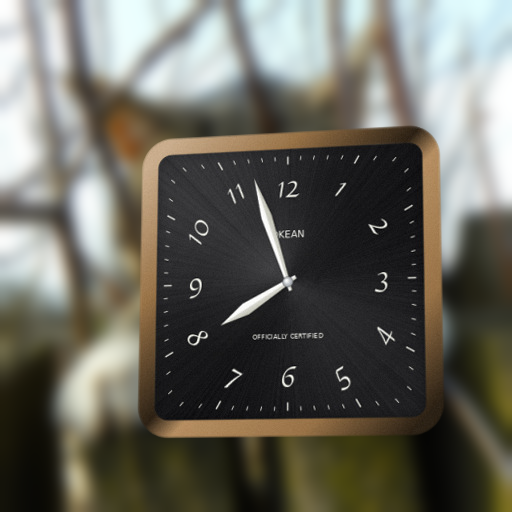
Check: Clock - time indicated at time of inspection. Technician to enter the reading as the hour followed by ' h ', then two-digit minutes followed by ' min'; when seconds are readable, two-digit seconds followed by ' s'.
7 h 57 min
